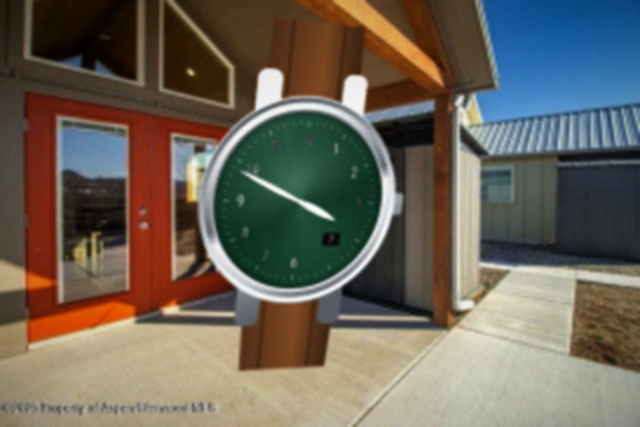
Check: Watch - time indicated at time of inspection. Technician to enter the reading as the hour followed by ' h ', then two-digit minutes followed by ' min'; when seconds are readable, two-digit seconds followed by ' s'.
3 h 49 min
